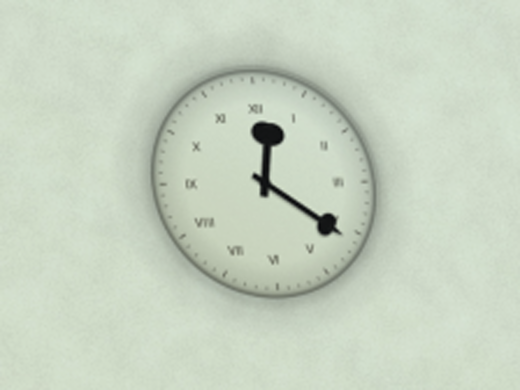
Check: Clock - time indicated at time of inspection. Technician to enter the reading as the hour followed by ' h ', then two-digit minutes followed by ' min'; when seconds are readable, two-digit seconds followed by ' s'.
12 h 21 min
